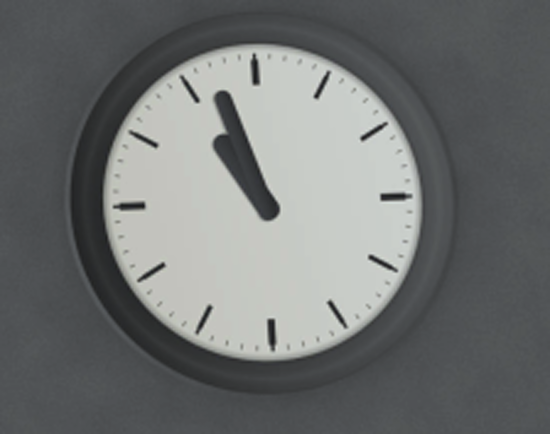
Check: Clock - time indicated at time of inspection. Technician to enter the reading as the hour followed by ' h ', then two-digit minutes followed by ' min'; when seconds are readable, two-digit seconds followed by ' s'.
10 h 57 min
